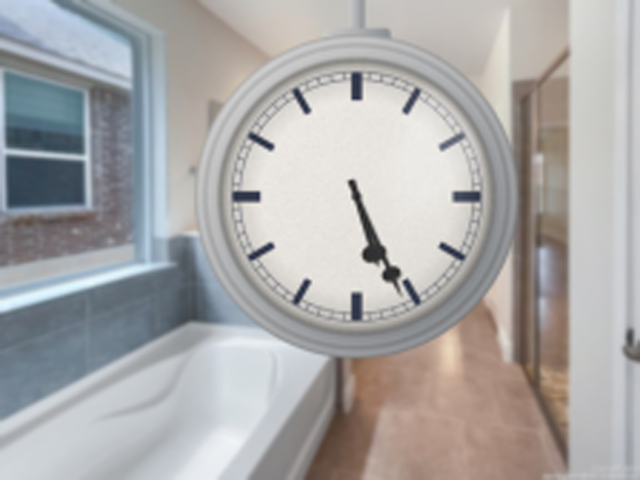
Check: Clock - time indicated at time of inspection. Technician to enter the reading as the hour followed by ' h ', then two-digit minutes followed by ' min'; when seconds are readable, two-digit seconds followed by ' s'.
5 h 26 min
